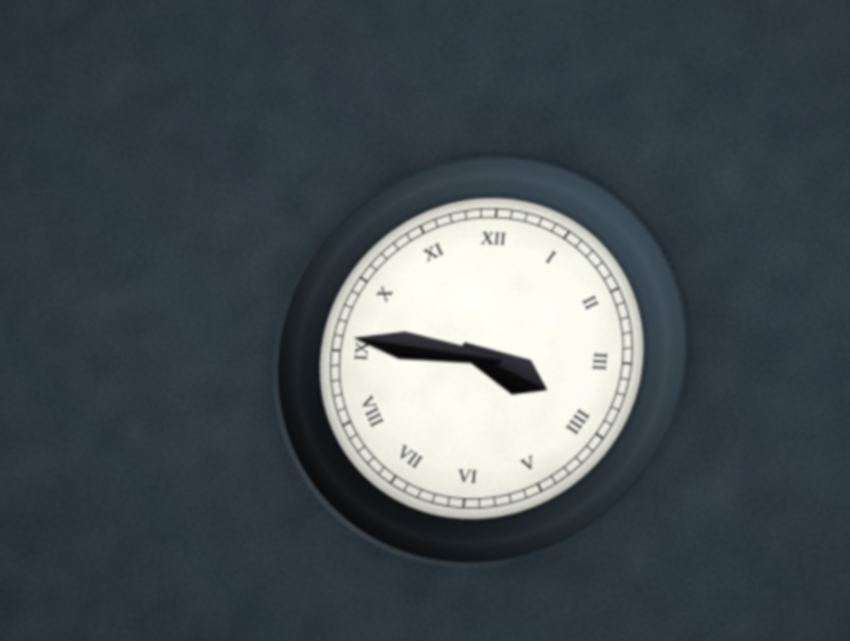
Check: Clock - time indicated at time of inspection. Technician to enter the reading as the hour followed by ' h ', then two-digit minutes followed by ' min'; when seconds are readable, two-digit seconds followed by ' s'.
3 h 46 min
